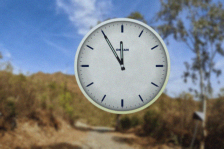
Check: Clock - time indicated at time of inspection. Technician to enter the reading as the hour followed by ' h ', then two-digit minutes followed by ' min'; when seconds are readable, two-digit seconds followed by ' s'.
11 h 55 min
